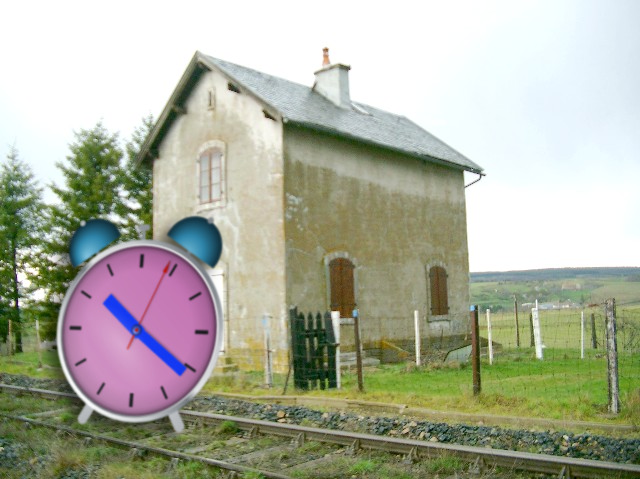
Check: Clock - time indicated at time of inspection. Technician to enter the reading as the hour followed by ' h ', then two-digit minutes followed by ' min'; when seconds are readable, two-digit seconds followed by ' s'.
10 h 21 min 04 s
